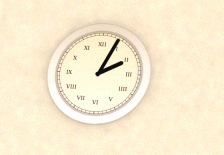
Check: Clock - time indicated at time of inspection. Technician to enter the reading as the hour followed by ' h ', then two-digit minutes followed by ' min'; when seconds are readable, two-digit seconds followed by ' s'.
2 h 04 min
